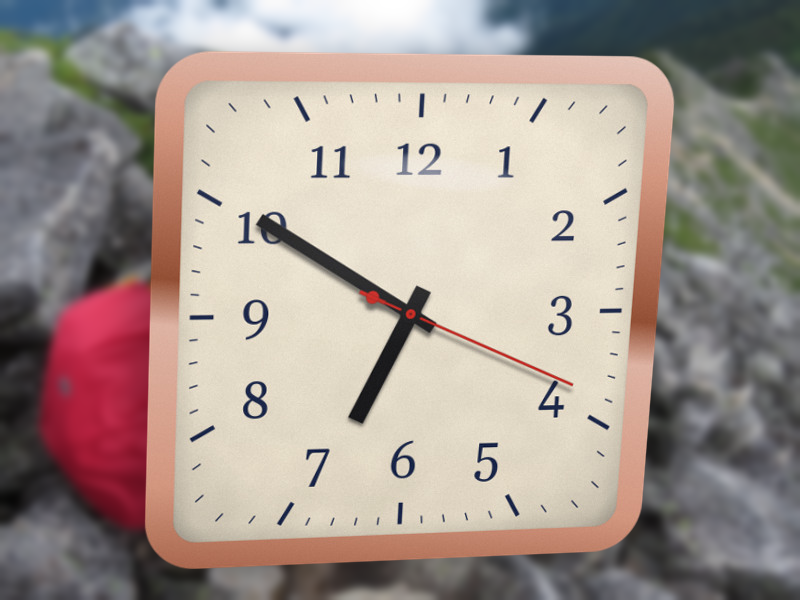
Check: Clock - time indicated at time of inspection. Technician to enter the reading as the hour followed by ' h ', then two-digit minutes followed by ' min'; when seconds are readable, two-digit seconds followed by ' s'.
6 h 50 min 19 s
